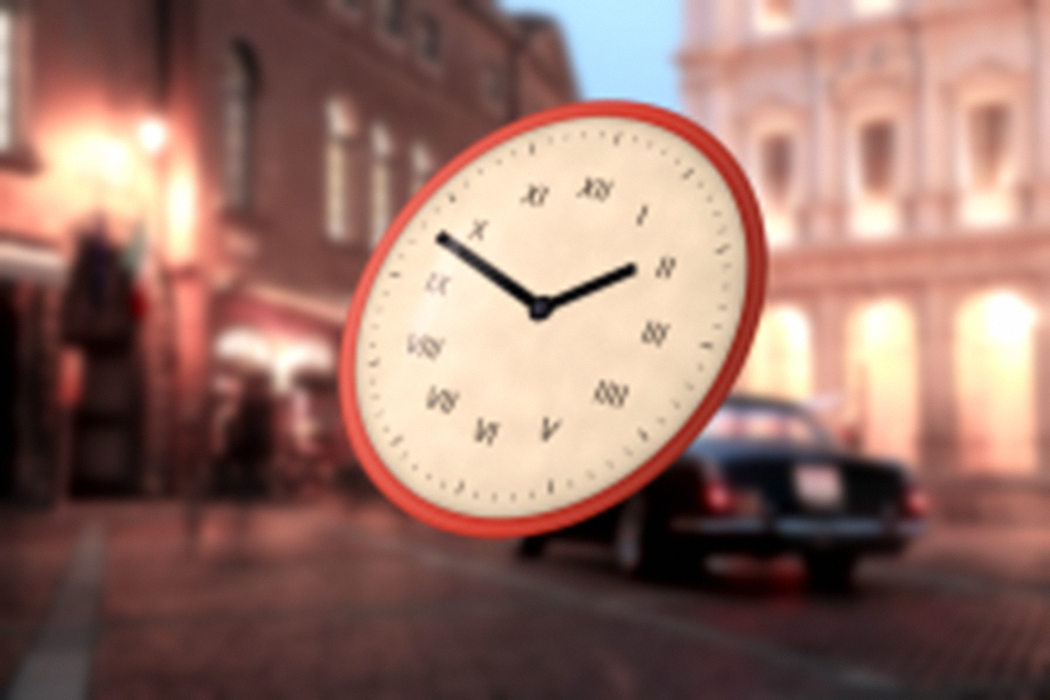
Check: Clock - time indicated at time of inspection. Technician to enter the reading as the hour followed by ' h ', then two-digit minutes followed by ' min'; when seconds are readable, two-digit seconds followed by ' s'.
1 h 48 min
